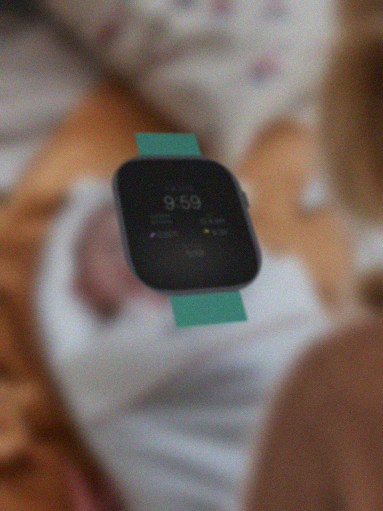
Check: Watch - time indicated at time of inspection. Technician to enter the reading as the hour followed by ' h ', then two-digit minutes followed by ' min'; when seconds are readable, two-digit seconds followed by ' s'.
9 h 59 min
